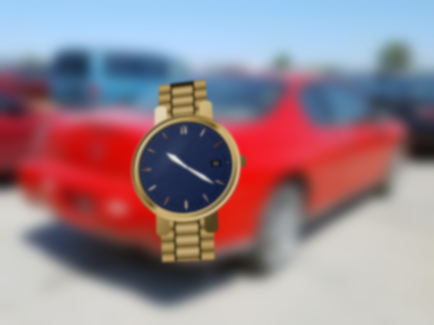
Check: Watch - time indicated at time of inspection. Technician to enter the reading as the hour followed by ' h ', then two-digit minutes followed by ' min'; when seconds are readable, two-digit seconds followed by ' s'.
10 h 21 min
